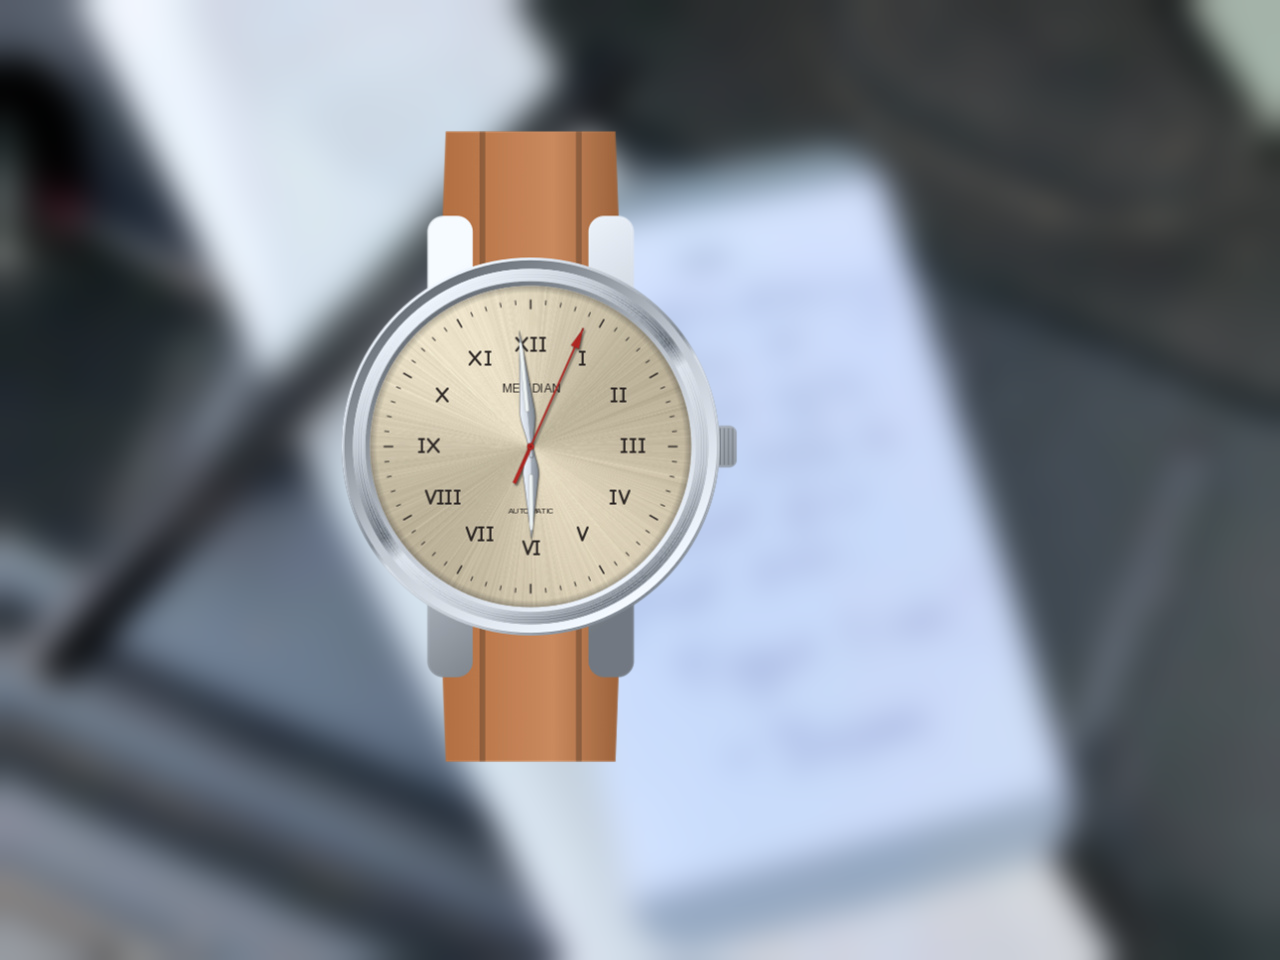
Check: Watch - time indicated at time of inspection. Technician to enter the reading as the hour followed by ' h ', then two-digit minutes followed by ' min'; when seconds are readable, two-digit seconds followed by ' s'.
5 h 59 min 04 s
